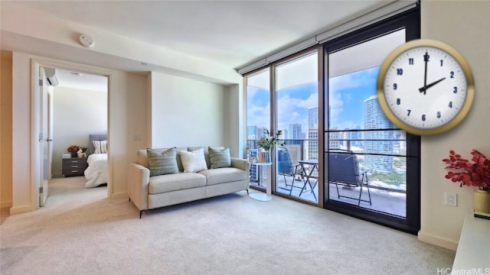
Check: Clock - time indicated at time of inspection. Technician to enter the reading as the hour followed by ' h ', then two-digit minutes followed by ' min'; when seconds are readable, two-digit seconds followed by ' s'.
2 h 00 min
